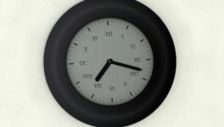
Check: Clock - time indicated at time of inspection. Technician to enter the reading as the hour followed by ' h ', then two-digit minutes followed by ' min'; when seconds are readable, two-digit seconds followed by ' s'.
7 h 18 min
